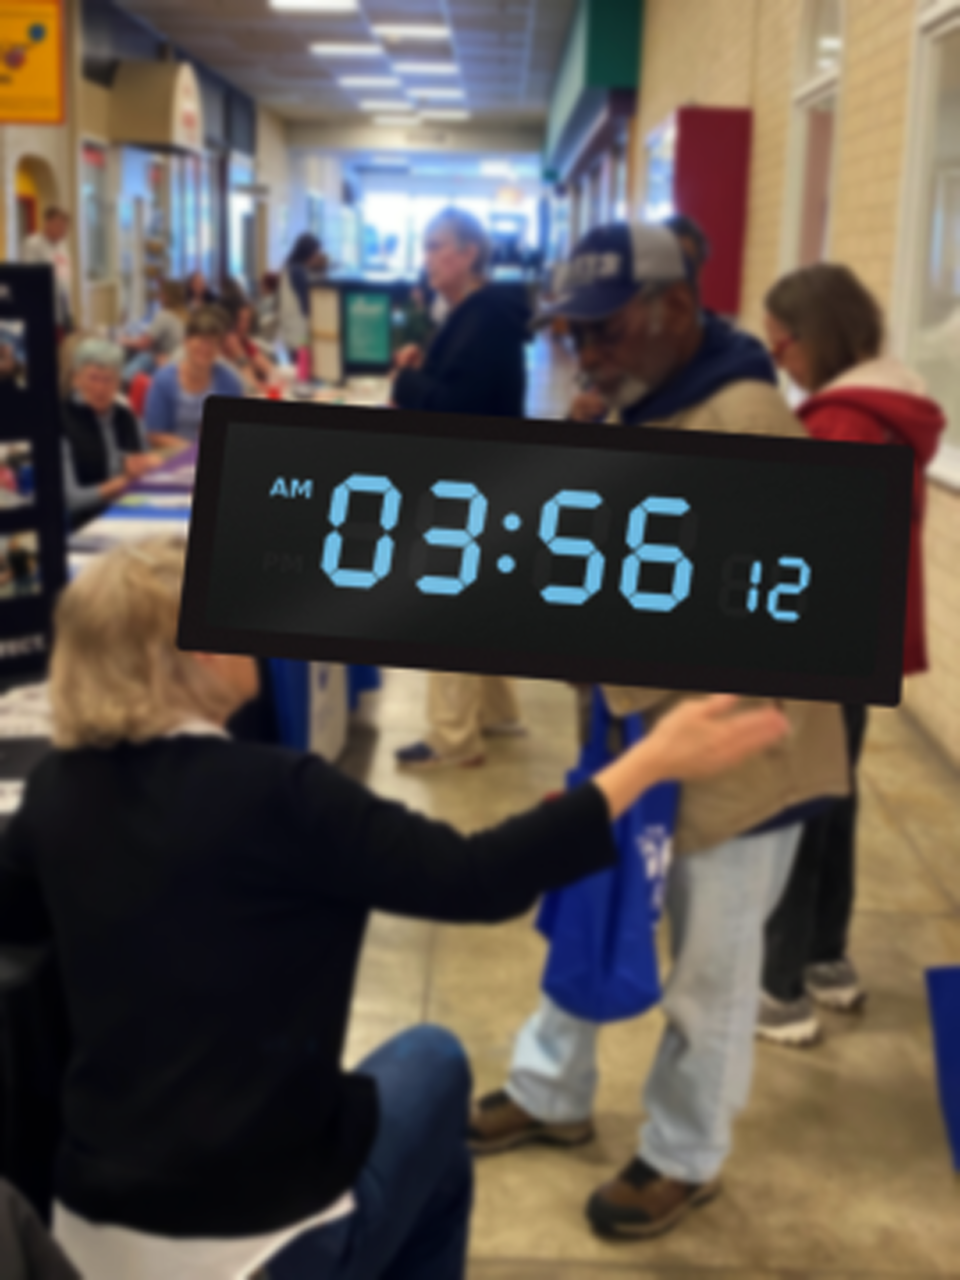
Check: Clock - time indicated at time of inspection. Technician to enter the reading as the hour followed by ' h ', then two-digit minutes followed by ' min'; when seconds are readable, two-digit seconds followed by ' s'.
3 h 56 min 12 s
